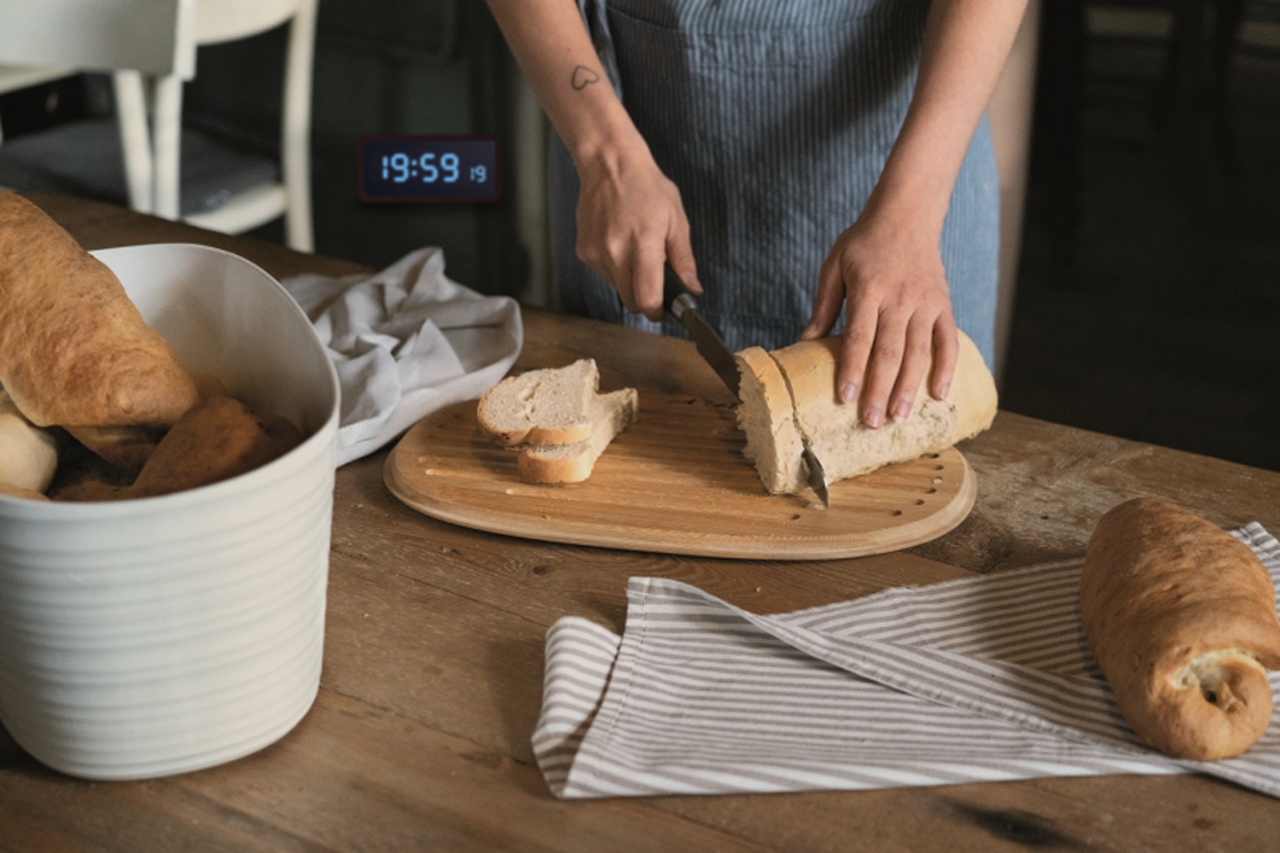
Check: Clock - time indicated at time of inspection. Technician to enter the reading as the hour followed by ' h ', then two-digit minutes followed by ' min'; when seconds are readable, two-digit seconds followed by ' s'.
19 h 59 min
